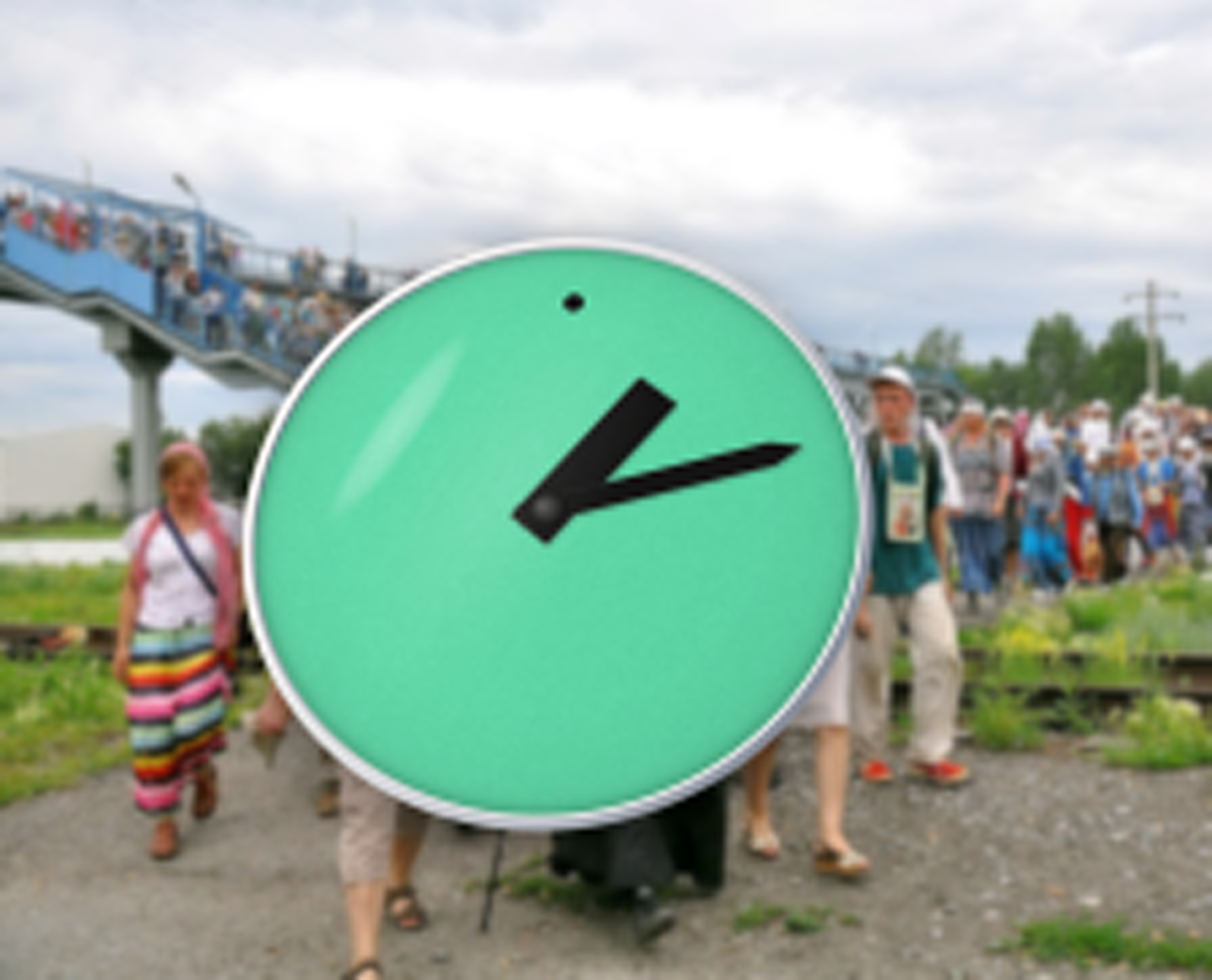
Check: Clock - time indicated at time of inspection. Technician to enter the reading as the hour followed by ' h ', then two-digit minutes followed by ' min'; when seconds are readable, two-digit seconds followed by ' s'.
1 h 12 min
